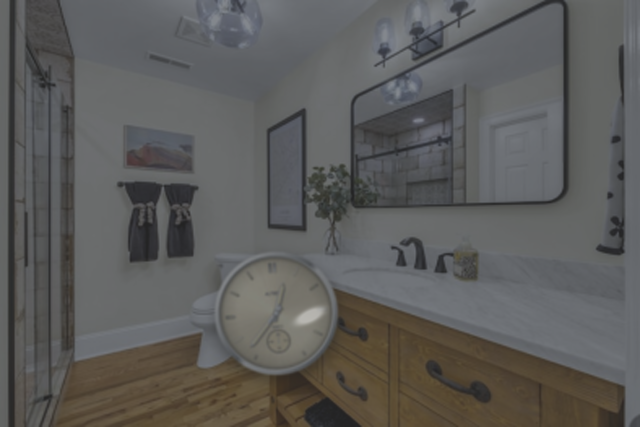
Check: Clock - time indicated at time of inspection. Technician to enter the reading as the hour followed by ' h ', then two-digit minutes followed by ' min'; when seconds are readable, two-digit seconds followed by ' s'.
12 h 37 min
